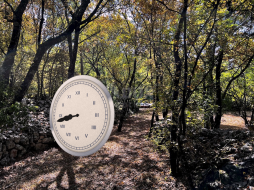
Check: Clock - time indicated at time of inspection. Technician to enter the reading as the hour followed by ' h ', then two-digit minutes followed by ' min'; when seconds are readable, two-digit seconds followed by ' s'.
8 h 43 min
